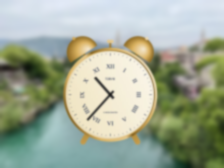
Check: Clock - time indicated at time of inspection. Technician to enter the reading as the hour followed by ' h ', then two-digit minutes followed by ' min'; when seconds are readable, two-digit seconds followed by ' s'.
10 h 37 min
